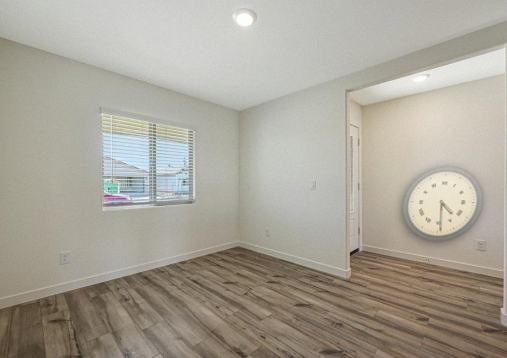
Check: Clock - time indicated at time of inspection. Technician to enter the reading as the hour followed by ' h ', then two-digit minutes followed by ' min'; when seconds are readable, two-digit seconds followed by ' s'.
4 h 29 min
